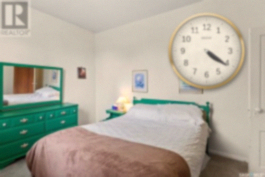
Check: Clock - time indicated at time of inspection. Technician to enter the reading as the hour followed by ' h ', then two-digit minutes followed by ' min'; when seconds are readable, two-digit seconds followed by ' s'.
4 h 21 min
